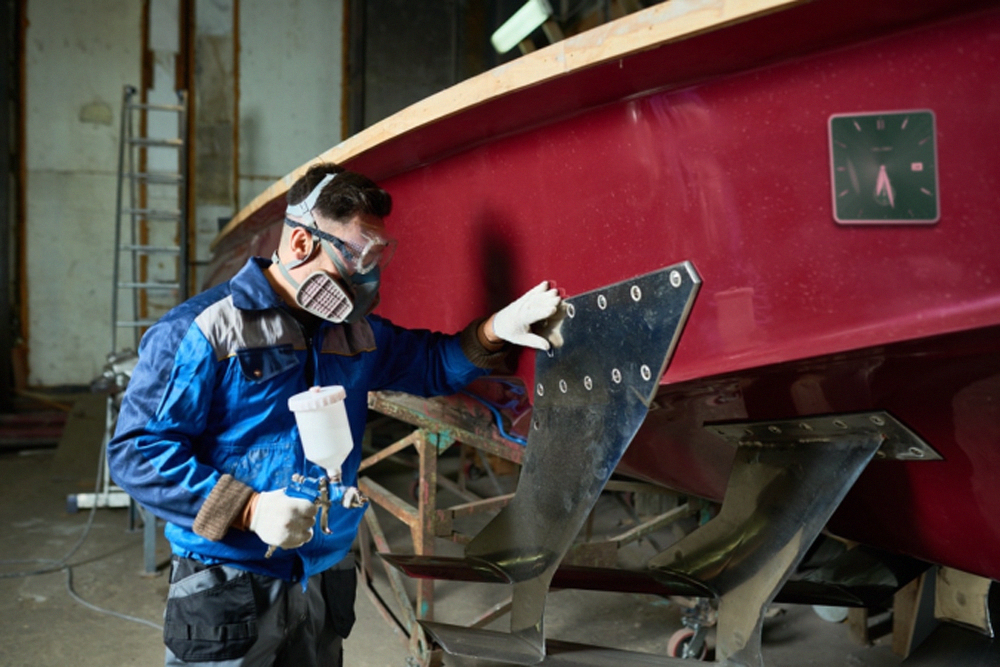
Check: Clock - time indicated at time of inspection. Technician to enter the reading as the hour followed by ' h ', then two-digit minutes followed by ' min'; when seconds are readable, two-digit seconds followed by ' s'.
6 h 28 min
